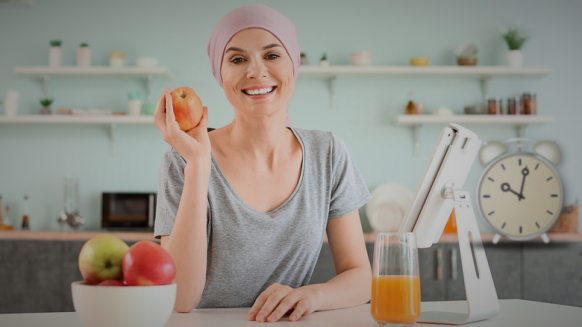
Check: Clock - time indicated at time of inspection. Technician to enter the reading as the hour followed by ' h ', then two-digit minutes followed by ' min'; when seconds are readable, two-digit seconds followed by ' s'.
10 h 02 min
